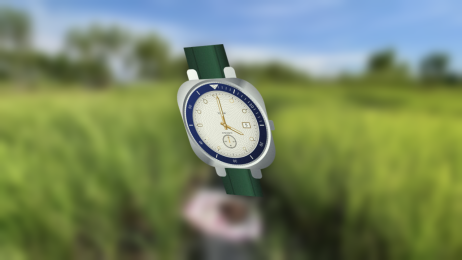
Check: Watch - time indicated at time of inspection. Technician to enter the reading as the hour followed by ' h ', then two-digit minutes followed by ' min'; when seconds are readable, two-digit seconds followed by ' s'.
4 h 00 min
